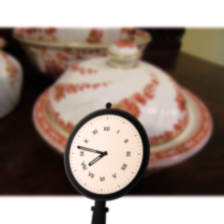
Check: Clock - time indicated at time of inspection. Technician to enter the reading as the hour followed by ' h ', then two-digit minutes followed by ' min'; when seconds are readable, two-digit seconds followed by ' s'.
7 h 47 min
